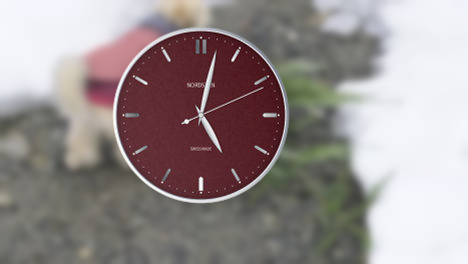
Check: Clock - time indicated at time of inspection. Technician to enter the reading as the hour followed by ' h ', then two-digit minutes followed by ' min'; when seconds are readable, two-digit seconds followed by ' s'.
5 h 02 min 11 s
